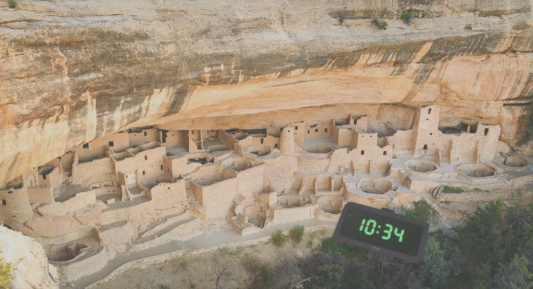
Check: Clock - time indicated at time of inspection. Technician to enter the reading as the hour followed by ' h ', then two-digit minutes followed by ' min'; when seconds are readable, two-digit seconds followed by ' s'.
10 h 34 min
